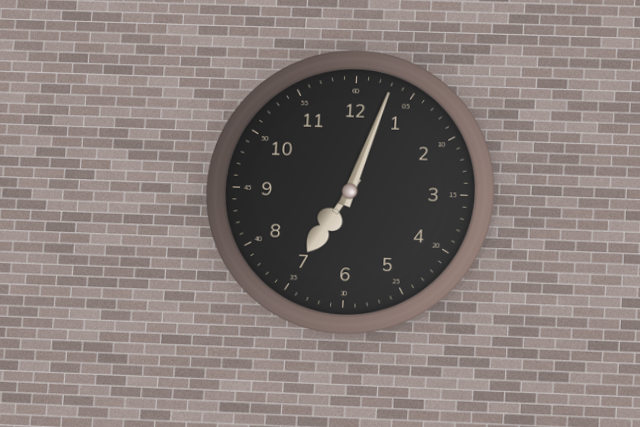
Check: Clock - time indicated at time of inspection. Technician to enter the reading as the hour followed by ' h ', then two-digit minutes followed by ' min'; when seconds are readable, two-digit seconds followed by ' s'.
7 h 03 min
